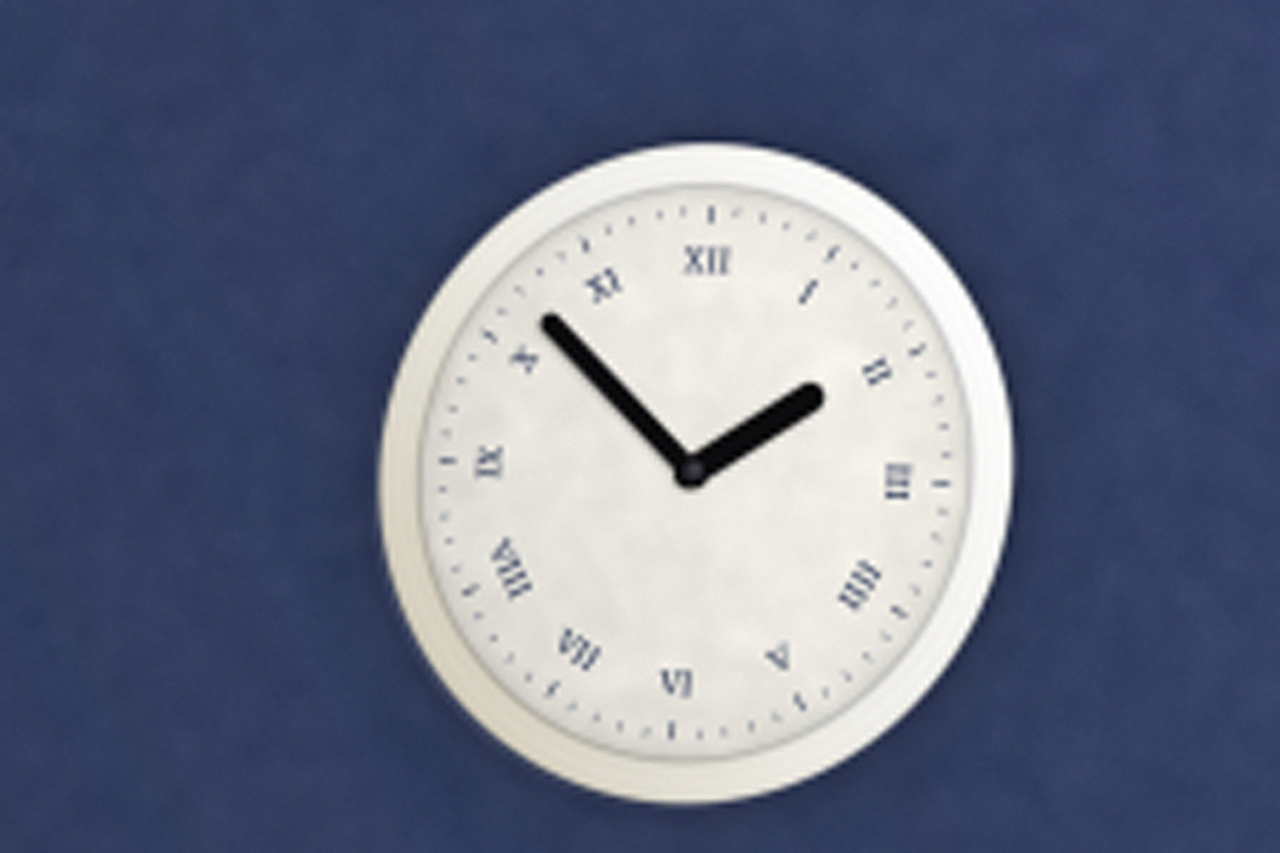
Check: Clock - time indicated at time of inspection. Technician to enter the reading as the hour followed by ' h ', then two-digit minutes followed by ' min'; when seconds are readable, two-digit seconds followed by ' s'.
1 h 52 min
